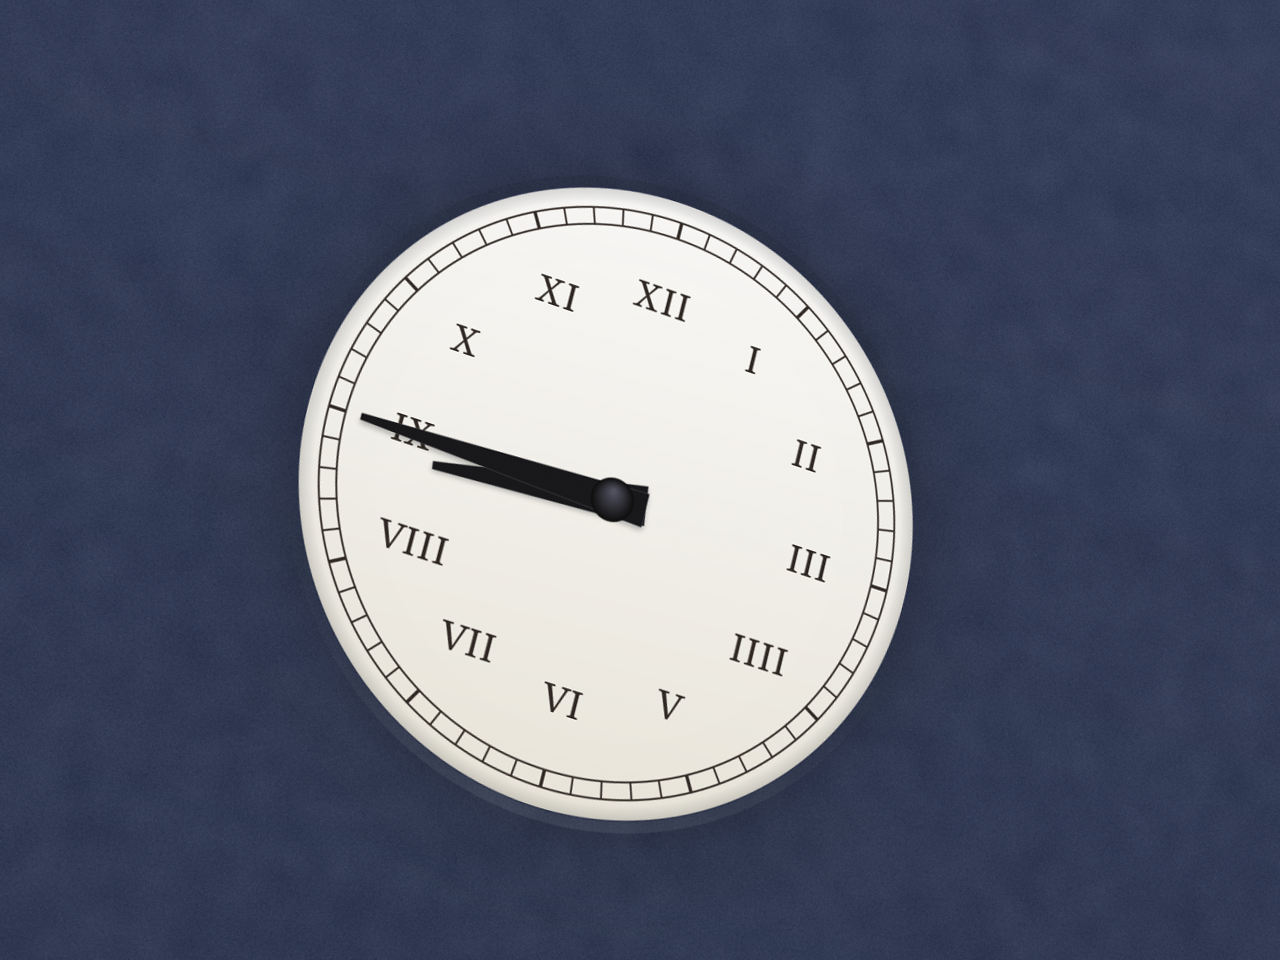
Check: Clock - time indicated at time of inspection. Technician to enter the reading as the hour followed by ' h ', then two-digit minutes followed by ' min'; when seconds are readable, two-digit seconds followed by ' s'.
8 h 45 min
